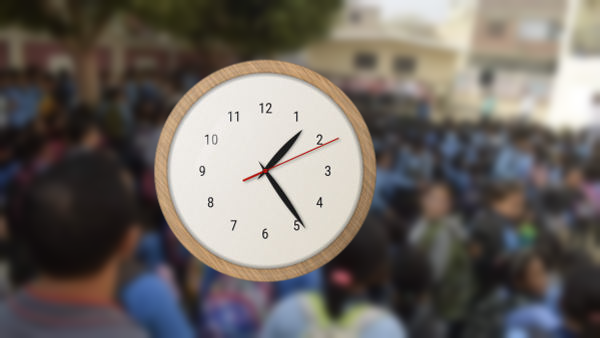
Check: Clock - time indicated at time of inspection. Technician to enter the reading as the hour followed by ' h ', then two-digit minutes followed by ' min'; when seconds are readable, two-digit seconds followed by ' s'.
1 h 24 min 11 s
